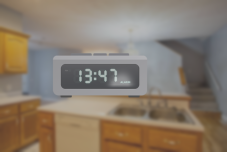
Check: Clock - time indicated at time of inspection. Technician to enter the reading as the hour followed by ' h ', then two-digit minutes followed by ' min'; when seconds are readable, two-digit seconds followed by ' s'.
13 h 47 min
